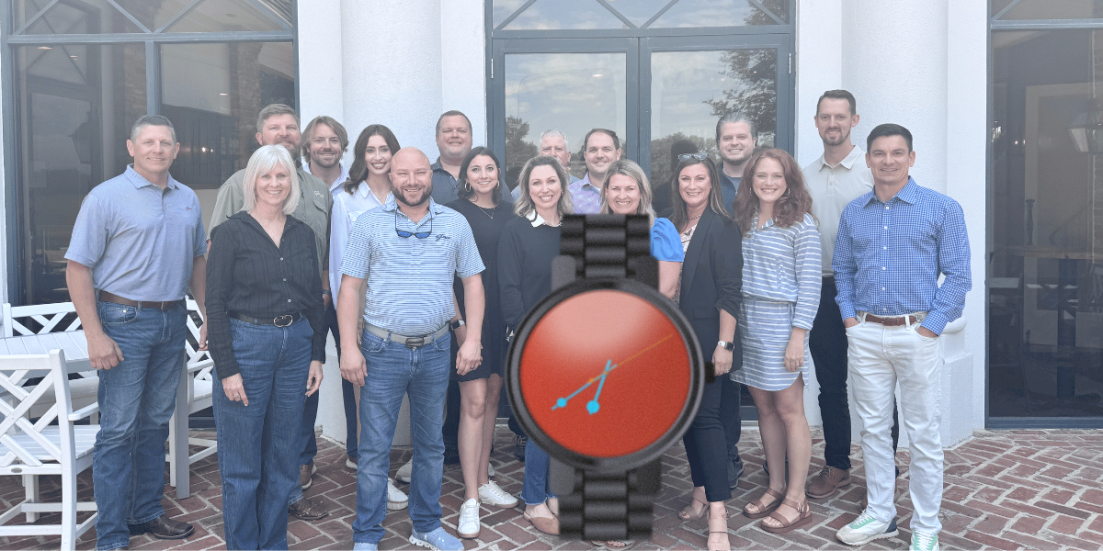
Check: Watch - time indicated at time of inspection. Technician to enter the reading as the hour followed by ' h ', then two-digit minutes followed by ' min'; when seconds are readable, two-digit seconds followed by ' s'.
6 h 39 min 10 s
